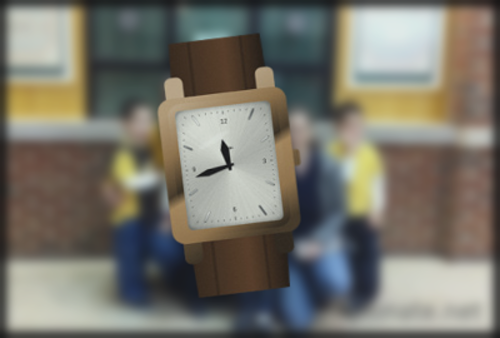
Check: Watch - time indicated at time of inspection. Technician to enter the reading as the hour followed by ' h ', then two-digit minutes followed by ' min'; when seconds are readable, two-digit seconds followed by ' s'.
11 h 43 min
